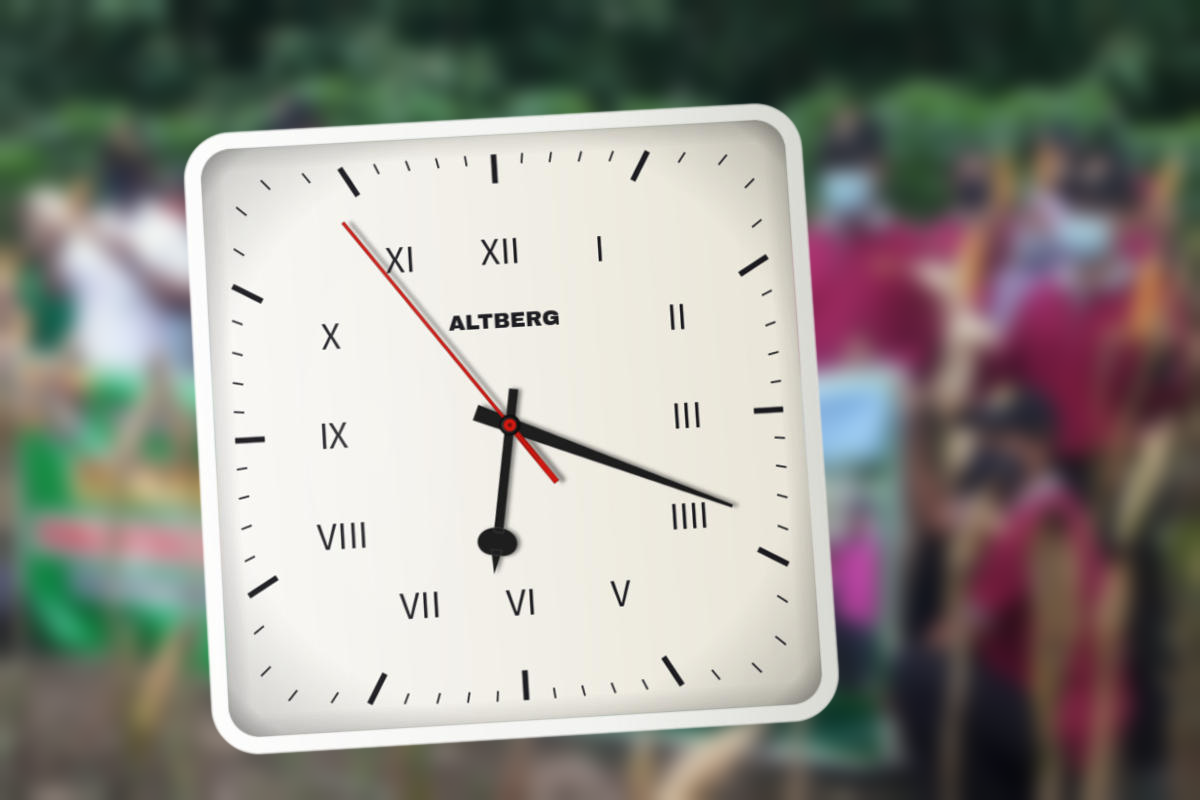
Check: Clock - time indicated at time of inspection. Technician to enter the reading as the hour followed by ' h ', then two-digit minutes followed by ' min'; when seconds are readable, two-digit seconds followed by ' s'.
6 h 18 min 54 s
